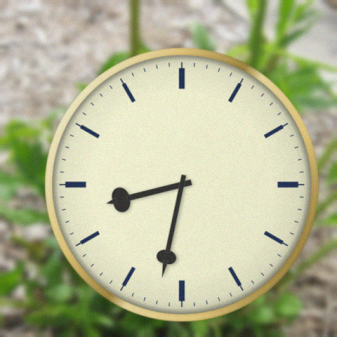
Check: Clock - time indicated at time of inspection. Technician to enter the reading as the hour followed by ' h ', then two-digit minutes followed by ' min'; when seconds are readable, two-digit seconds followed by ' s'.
8 h 32 min
